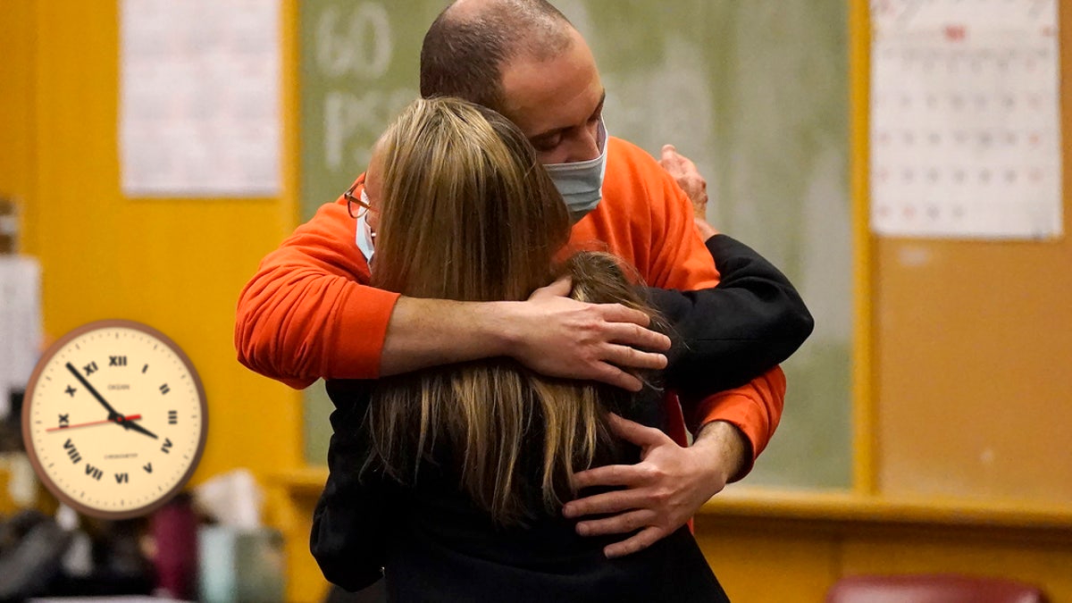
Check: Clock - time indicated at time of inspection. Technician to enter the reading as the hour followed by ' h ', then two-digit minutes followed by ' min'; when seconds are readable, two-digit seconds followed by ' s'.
3 h 52 min 44 s
